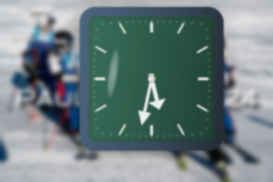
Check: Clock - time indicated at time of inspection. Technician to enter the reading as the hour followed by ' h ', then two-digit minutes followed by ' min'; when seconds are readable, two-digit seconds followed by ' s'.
5 h 32 min
